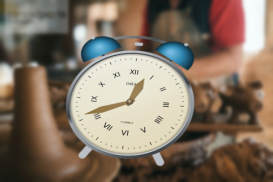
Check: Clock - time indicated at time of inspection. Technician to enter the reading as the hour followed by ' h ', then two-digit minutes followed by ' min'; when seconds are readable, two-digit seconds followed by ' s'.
12 h 41 min
